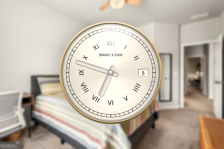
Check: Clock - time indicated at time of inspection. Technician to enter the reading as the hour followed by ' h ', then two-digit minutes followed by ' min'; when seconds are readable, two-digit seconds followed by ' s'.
6 h 48 min
